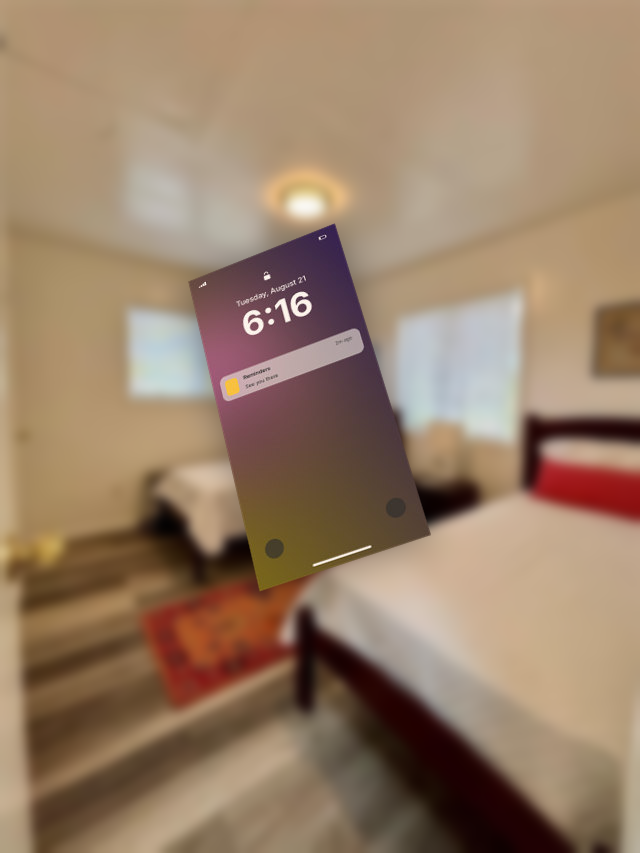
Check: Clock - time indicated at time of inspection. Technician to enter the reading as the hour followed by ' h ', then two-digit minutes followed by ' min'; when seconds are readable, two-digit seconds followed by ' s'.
6 h 16 min
